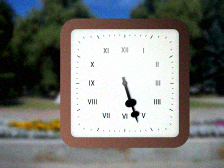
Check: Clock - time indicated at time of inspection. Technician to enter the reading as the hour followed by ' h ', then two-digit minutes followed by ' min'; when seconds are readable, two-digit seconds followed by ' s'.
5 h 27 min
